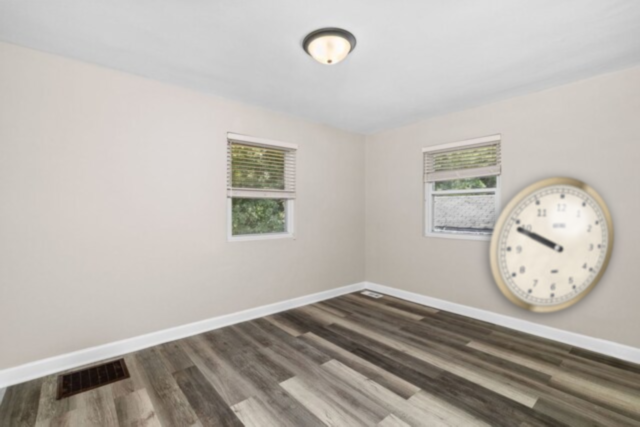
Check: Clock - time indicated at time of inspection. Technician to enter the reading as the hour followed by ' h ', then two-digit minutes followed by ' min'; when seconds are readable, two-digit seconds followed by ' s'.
9 h 49 min
